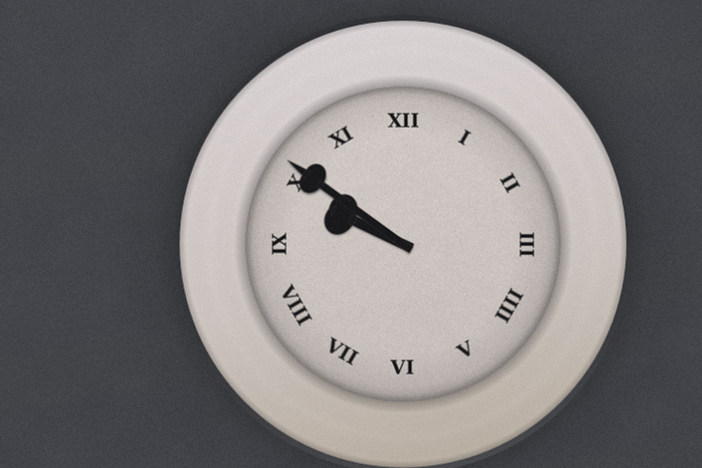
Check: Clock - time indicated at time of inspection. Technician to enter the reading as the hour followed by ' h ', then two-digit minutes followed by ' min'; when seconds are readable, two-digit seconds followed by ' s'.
9 h 51 min
